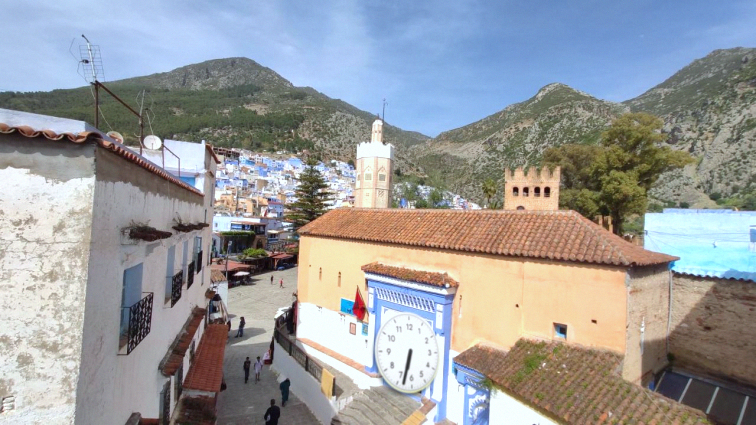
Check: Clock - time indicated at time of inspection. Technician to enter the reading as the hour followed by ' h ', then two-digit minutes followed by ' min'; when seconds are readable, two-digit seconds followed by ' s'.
6 h 33 min
